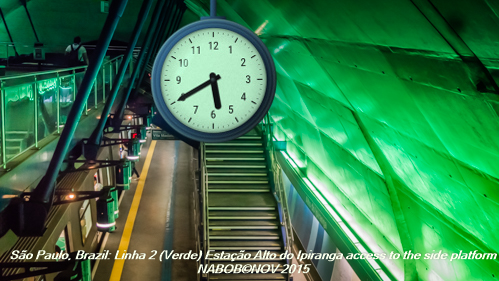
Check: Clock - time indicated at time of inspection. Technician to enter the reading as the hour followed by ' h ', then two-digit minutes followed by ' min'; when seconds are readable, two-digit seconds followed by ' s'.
5 h 40 min
